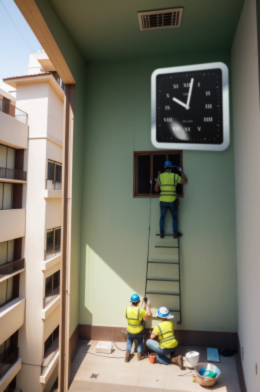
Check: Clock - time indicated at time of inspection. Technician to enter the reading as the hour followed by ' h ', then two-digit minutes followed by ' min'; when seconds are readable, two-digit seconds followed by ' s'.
10 h 02 min
